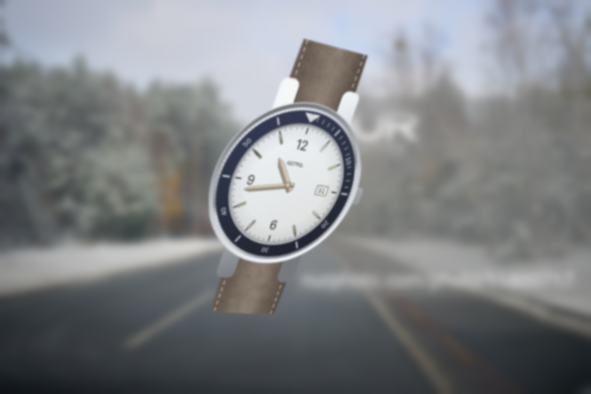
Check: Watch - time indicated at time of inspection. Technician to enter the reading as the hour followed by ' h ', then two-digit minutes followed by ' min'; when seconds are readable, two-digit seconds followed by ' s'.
10 h 43 min
